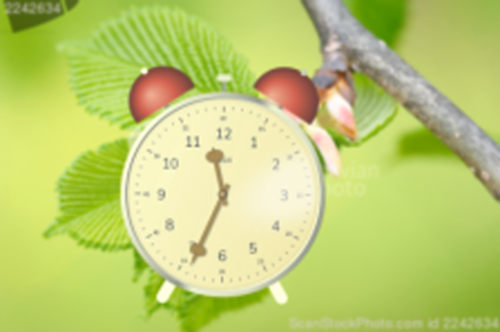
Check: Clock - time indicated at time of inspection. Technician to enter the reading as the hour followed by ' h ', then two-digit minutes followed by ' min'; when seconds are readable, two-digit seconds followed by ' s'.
11 h 34 min
